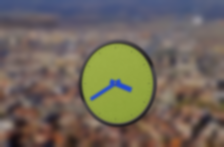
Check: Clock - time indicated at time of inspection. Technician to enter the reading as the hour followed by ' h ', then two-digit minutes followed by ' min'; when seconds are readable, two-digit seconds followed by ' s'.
3 h 40 min
